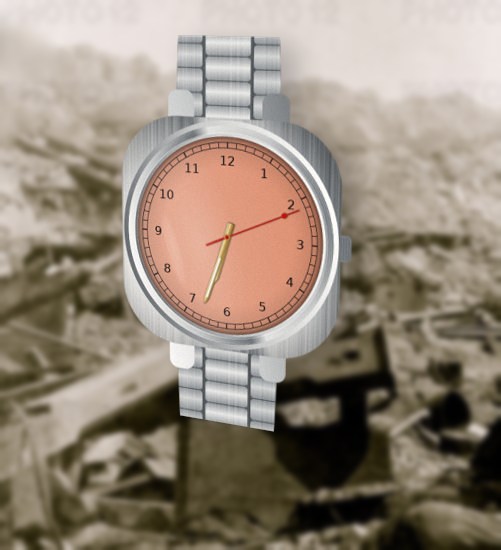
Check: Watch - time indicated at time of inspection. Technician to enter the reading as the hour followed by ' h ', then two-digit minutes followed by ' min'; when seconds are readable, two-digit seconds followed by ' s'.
6 h 33 min 11 s
